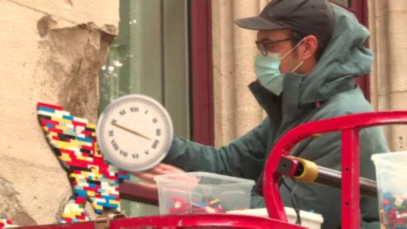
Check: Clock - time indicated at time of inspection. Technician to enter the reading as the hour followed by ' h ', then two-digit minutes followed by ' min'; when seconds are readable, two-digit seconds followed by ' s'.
3 h 49 min
